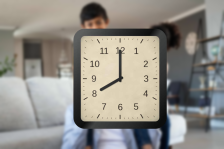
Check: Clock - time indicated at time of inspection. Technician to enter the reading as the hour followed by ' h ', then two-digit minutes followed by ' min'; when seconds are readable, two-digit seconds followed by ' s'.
8 h 00 min
